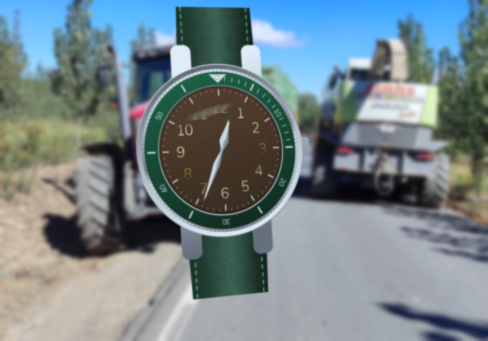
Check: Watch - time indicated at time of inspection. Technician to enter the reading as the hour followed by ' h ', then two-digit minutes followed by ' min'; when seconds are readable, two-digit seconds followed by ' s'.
12 h 34 min
